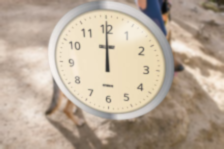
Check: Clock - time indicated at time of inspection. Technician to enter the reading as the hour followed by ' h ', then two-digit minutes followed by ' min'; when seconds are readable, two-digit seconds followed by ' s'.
12 h 00 min
